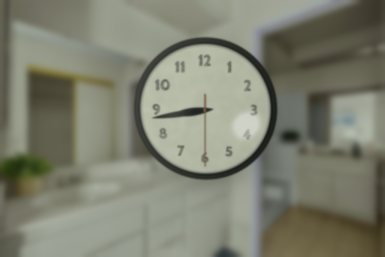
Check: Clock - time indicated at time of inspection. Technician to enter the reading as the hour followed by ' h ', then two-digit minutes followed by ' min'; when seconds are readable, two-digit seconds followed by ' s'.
8 h 43 min 30 s
